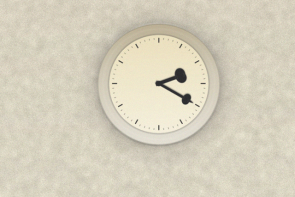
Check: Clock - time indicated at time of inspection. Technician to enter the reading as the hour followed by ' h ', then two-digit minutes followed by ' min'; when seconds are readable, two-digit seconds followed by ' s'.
2 h 20 min
